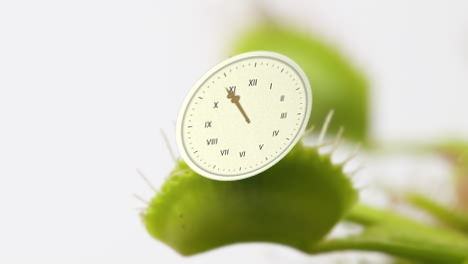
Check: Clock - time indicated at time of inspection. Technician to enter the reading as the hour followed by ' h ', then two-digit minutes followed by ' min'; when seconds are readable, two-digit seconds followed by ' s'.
10 h 54 min
